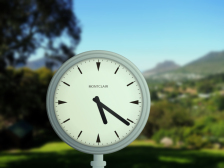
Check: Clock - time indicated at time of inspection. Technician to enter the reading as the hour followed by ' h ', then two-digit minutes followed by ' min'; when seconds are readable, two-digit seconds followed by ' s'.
5 h 21 min
